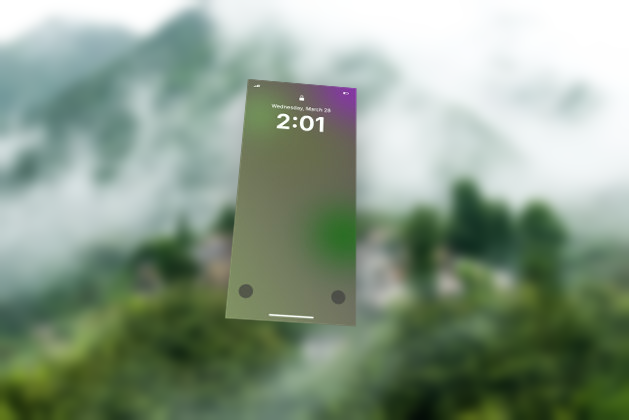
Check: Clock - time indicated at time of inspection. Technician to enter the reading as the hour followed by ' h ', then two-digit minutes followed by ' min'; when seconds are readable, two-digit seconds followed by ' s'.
2 h 01 min
